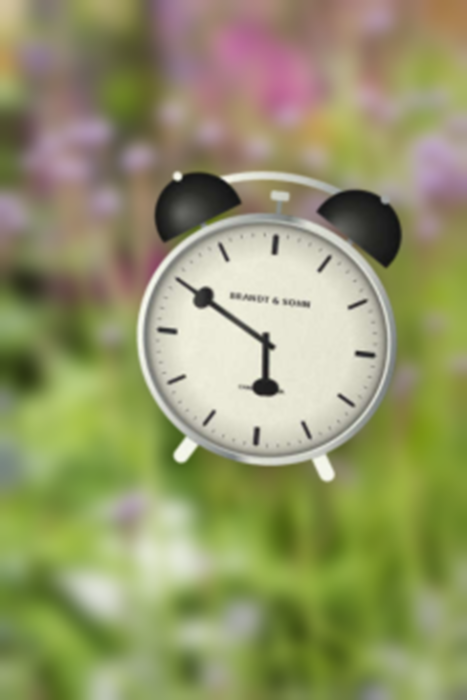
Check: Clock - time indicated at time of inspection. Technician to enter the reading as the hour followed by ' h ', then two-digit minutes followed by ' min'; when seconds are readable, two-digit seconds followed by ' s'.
5 h 50 min
